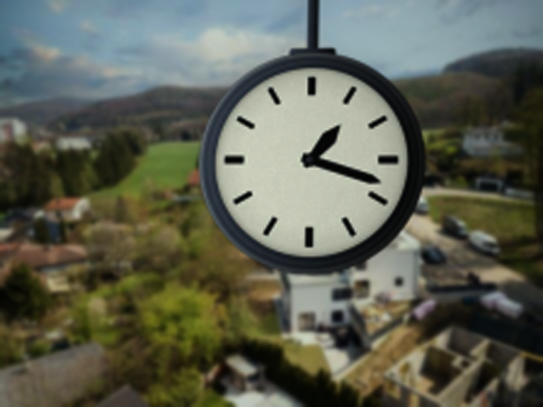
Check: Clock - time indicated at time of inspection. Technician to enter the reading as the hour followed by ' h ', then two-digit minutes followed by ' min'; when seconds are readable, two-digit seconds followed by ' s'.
1 h 18 min
